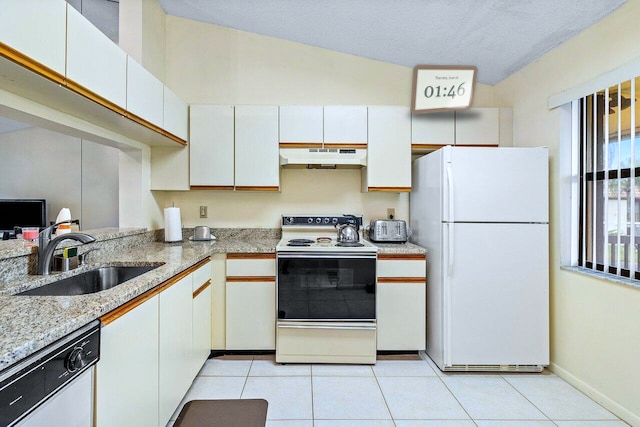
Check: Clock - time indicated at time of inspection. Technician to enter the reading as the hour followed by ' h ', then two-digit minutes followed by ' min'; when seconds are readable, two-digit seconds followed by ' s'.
1 h 46 min
